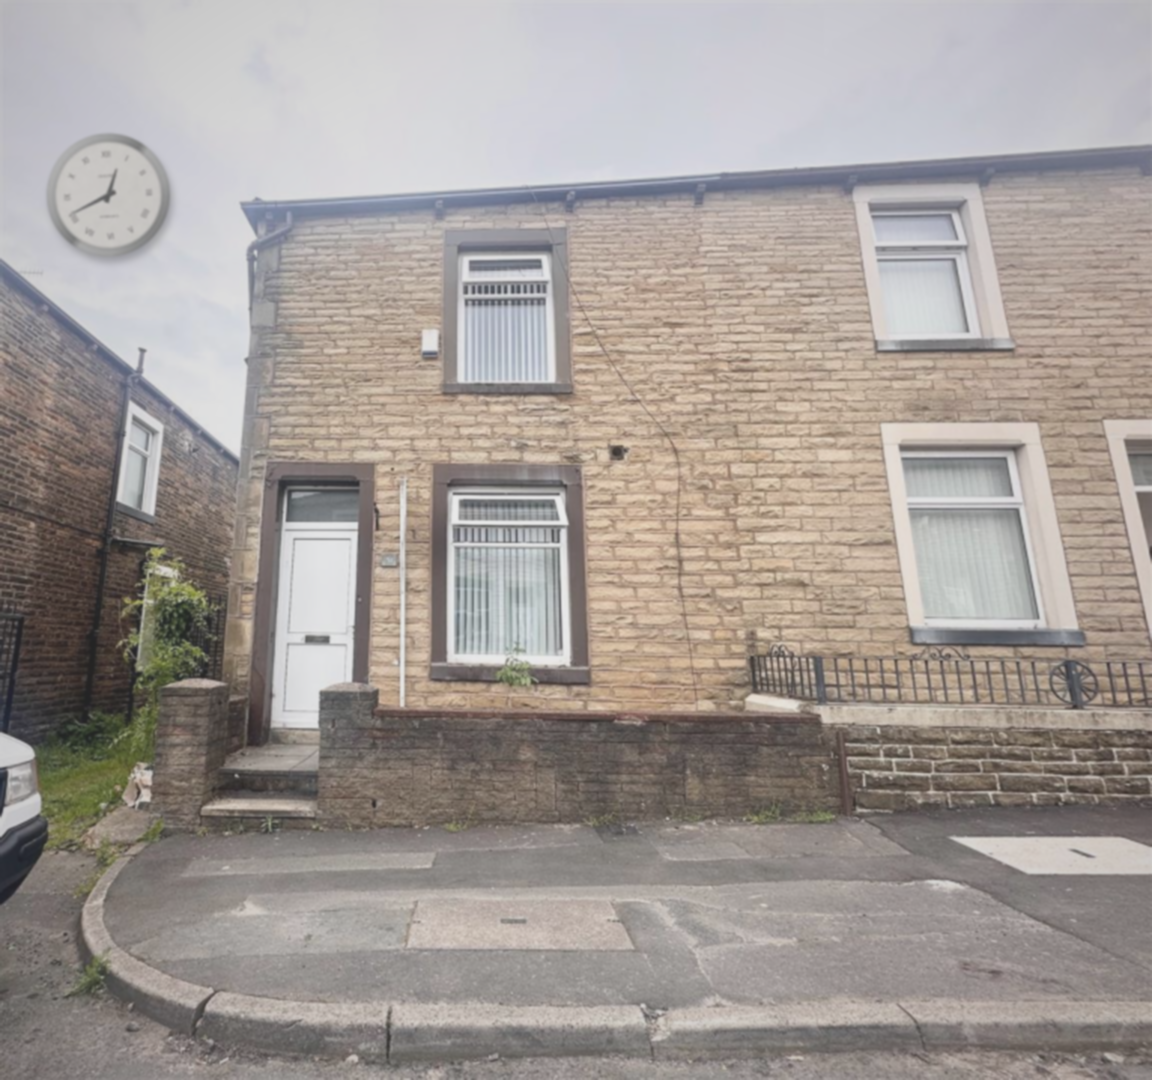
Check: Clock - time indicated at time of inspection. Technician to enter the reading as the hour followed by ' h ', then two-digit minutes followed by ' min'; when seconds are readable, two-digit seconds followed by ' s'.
12 h 41 min
